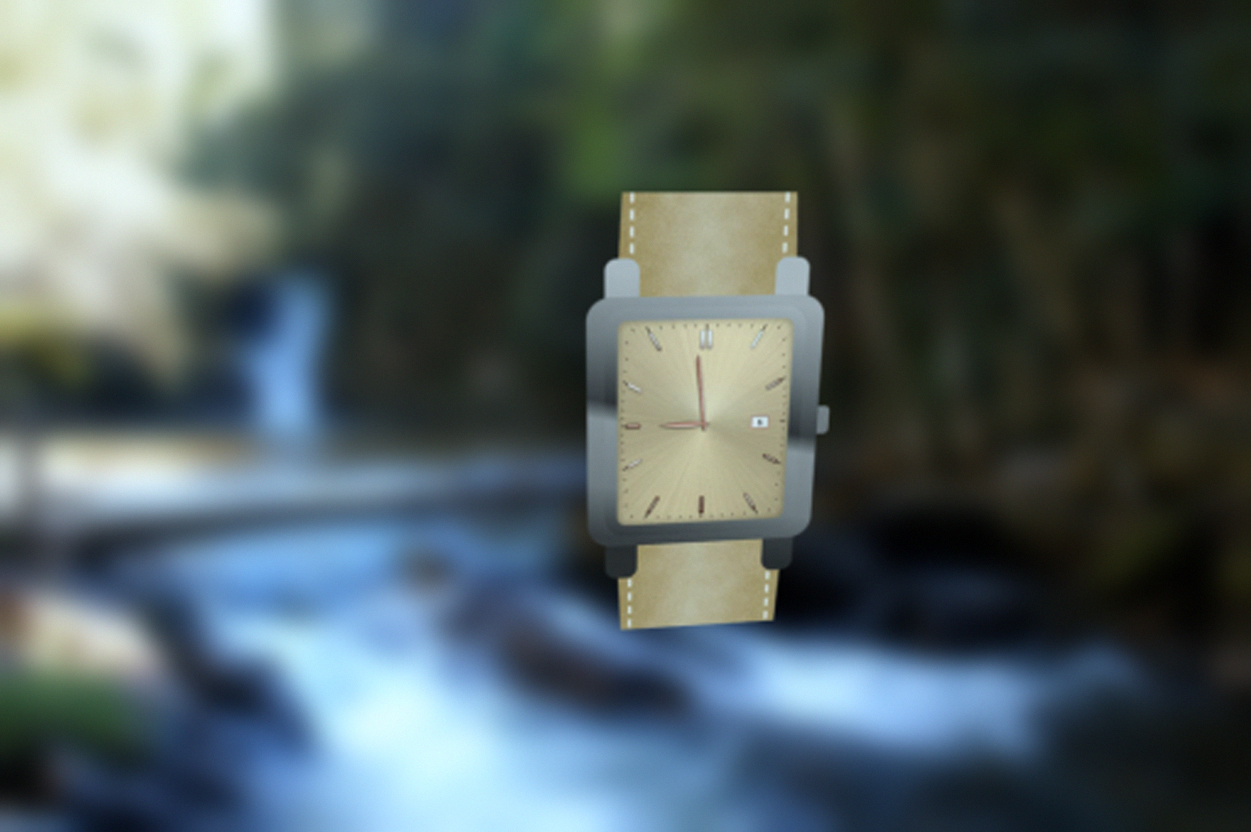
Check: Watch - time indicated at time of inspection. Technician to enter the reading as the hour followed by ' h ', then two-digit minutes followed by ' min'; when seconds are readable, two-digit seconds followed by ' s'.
8 h 59 min
